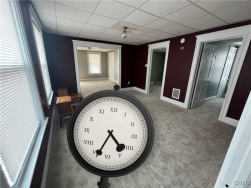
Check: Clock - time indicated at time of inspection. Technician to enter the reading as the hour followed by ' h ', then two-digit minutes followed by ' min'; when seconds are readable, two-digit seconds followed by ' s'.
4 h 34 min
